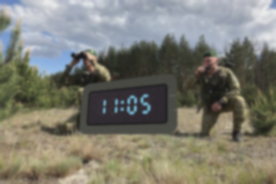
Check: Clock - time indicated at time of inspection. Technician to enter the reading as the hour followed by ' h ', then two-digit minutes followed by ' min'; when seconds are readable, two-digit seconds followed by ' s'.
11 h 05 min
